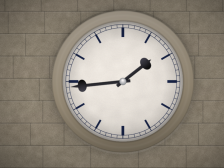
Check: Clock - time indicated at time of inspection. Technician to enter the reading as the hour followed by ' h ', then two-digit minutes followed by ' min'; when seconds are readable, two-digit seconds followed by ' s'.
1 h 44 min
